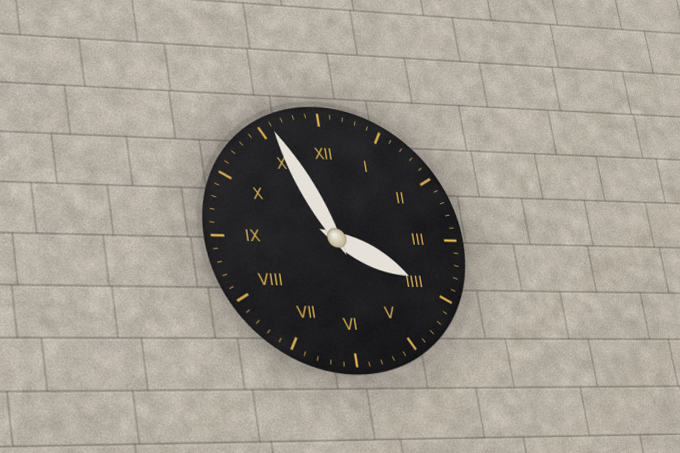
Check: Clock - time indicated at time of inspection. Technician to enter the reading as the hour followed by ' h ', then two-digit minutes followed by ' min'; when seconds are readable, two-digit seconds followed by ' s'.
3 h 56 min
